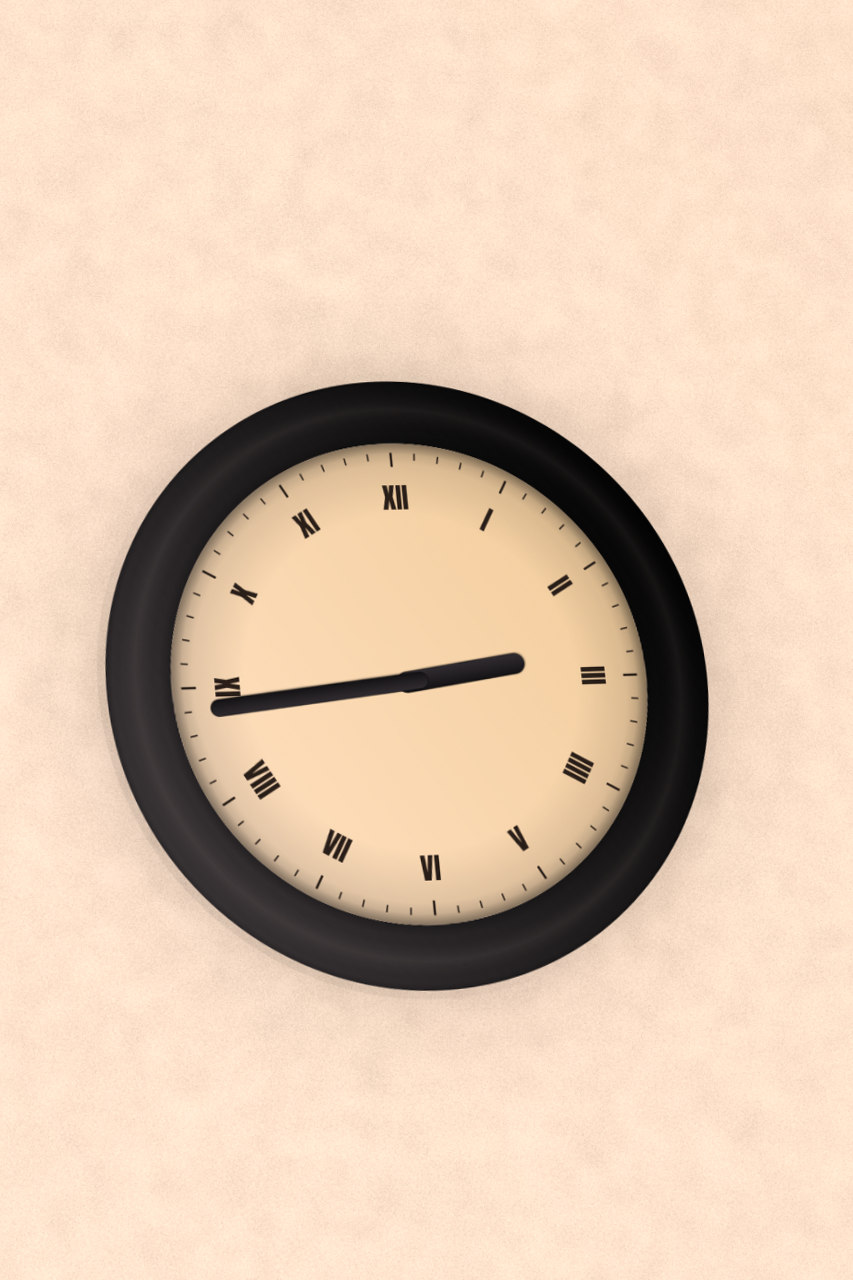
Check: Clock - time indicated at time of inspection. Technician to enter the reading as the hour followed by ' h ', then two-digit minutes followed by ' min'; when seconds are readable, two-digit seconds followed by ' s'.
2 h 44 min
